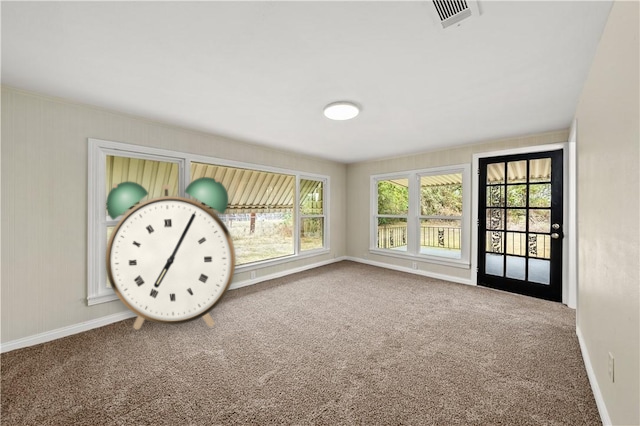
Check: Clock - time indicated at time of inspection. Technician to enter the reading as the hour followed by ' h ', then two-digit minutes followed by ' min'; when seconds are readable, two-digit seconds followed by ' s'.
7 h 05 min
